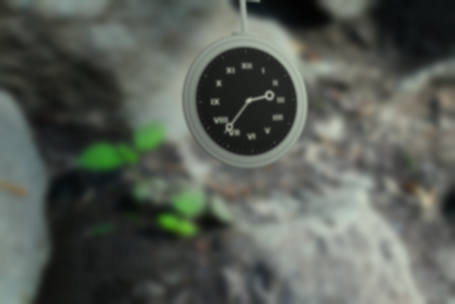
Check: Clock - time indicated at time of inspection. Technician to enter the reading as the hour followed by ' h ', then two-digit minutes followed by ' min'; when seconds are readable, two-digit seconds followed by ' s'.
2 h 37 min
